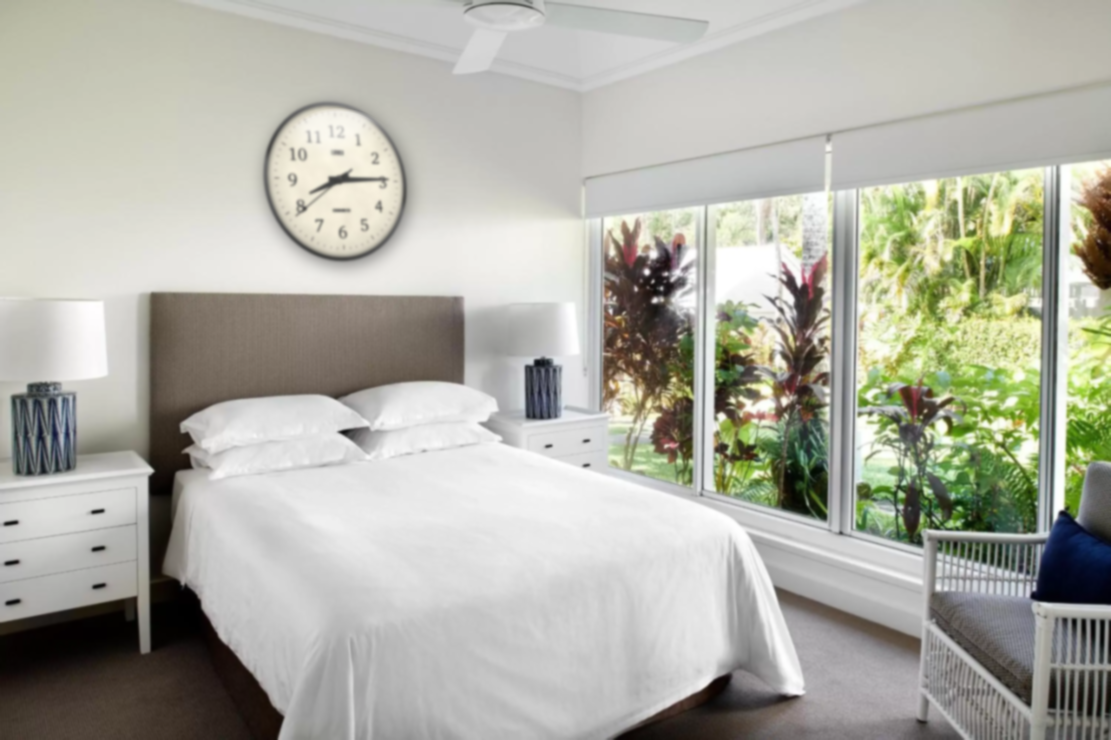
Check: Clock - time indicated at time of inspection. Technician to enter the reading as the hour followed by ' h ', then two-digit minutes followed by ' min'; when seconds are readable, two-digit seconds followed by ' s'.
8 h 14 min 39 s
